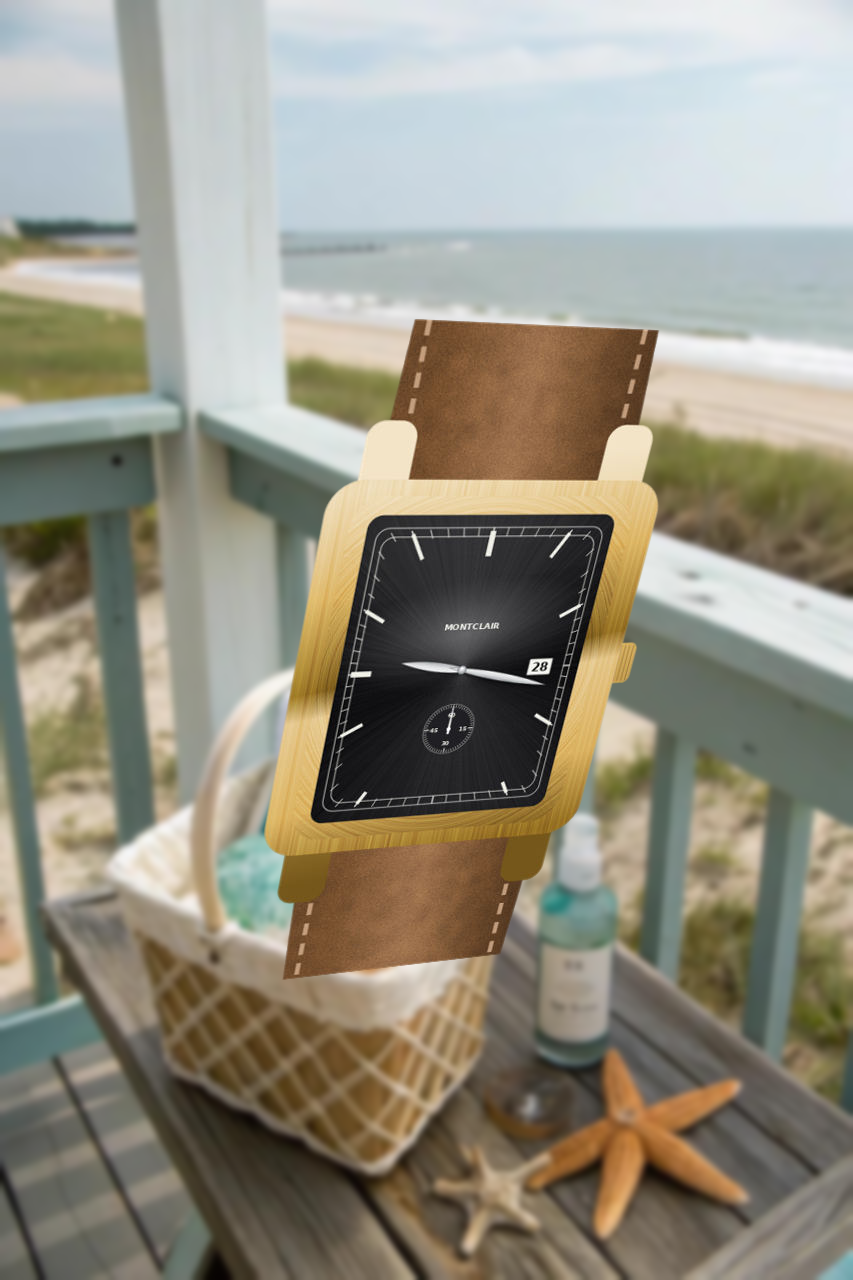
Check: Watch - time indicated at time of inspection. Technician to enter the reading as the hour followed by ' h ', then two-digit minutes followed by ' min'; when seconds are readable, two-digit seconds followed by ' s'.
9 h 17 min
